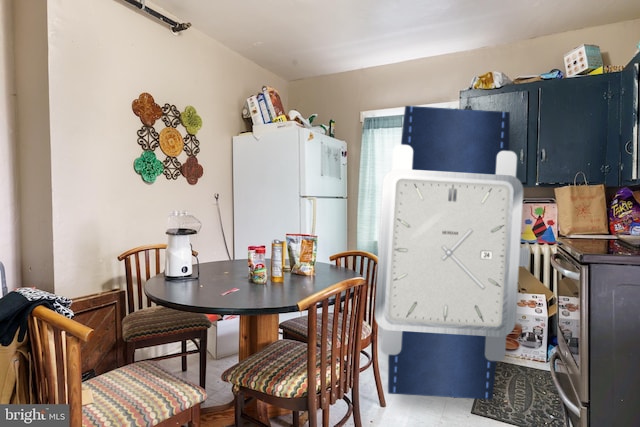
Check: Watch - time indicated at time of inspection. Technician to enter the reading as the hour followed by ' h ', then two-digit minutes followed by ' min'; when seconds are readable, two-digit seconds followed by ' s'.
1 h 22 min
